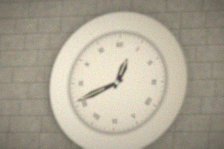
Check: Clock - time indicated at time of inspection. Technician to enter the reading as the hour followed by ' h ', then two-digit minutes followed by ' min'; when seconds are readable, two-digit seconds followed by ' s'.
12 h 41 min
